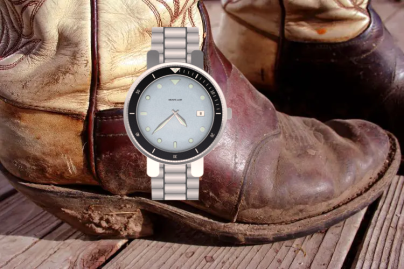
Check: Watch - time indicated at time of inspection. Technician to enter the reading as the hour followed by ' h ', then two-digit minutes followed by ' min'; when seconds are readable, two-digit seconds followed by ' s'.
4 h 38 min
